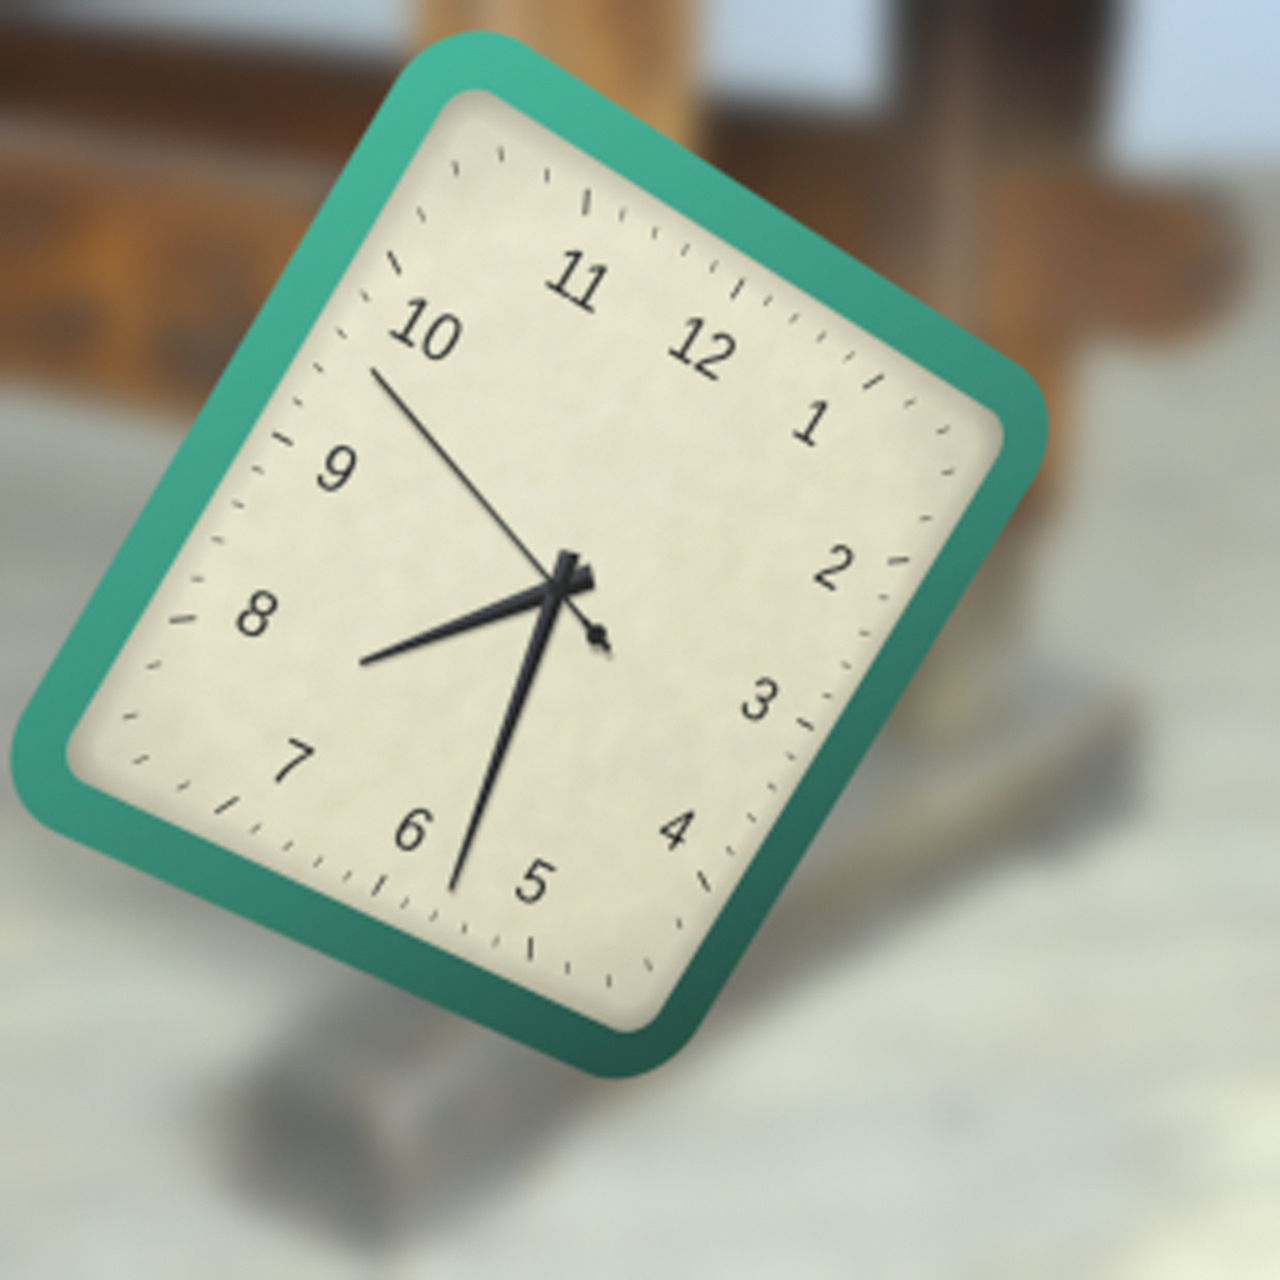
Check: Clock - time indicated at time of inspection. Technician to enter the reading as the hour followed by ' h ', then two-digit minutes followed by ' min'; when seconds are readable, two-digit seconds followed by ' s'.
7 h 27 min 48 s
